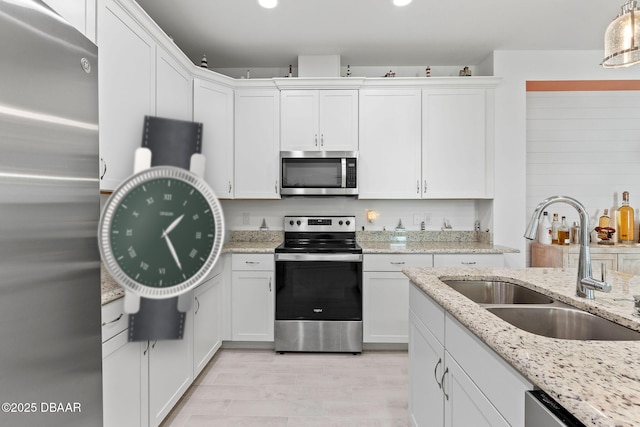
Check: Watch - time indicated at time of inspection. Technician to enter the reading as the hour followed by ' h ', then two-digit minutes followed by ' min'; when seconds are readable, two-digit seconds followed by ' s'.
1 h 25 min
